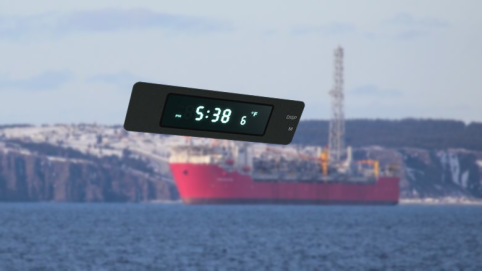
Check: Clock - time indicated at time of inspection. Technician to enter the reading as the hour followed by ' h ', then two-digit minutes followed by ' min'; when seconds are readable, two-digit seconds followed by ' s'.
5 h 38 min
